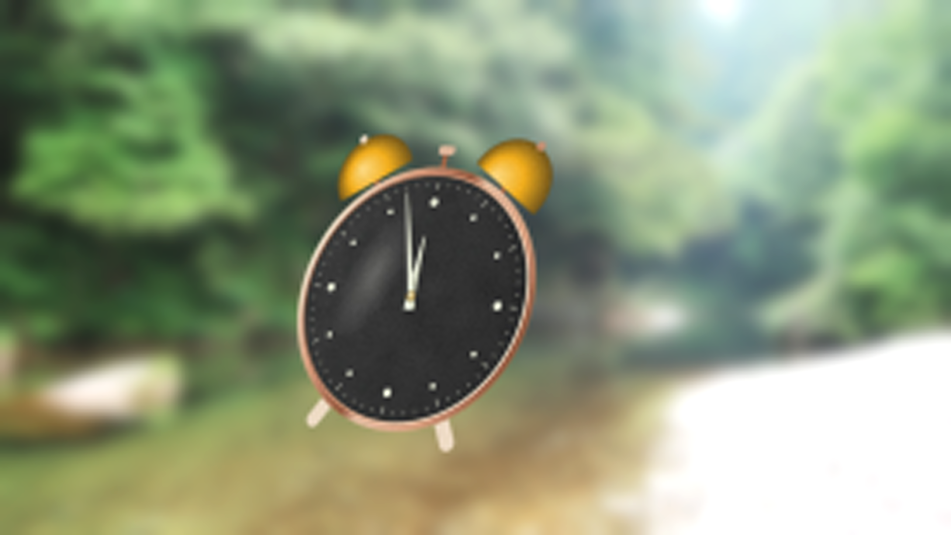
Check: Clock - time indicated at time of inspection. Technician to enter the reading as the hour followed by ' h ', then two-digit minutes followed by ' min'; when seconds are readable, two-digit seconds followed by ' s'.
11 h 57 min
